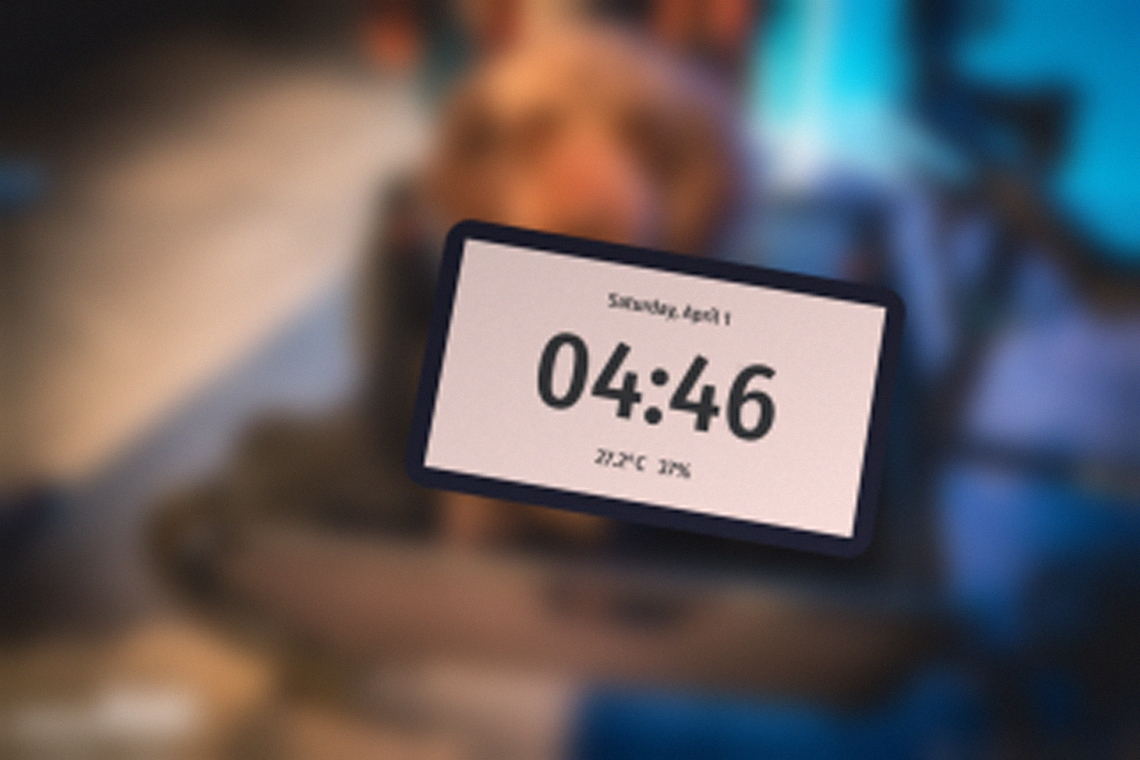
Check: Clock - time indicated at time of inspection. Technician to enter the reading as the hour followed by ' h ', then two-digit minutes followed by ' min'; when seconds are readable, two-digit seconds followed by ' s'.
4 h 46 min
